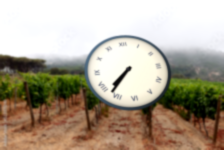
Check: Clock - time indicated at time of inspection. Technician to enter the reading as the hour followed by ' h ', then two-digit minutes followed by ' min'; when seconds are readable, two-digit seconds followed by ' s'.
7 h 37 min
